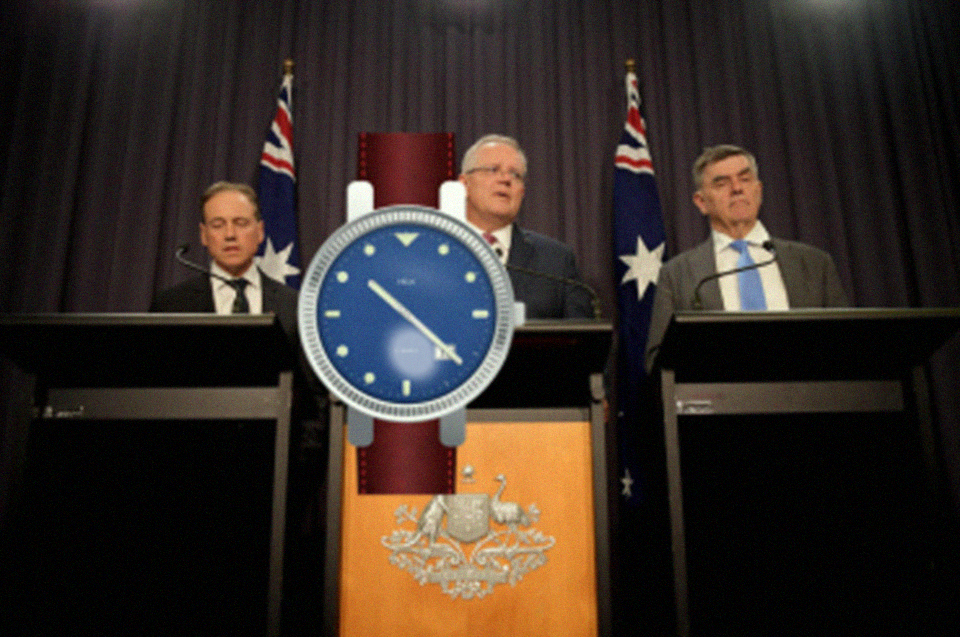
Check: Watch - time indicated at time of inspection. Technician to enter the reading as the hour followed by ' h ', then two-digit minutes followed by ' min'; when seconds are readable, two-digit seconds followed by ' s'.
10 h 22 min
